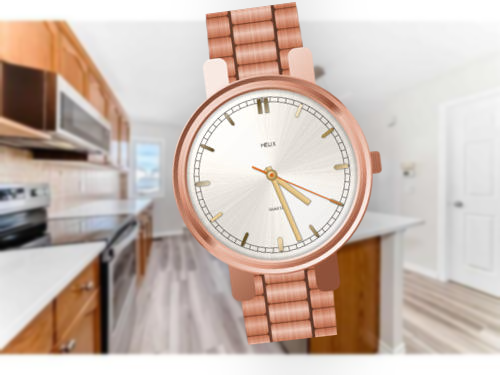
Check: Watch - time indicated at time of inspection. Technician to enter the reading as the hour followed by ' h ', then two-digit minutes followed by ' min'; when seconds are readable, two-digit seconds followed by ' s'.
4 h 27 min 20 s
